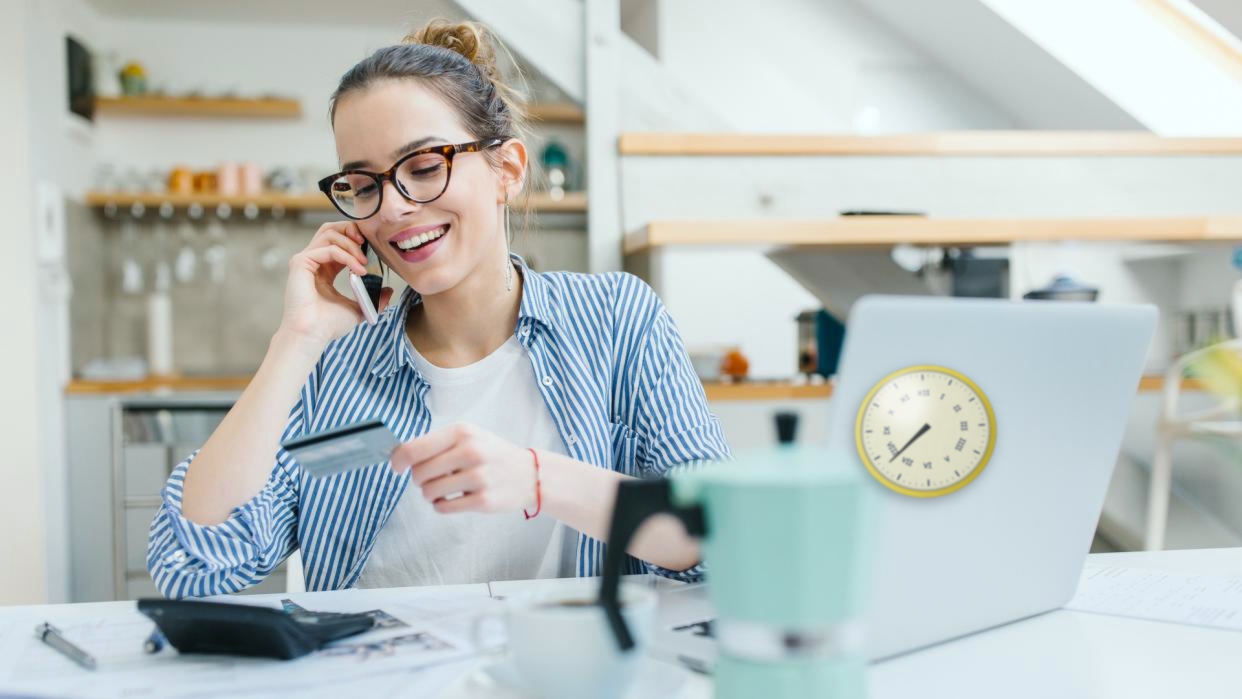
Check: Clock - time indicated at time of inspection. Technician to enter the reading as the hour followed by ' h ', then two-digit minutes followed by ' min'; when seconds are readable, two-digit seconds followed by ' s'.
7 h 38 min
